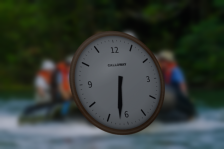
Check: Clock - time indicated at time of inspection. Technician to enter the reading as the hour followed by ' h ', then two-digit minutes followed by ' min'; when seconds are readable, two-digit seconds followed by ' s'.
6 h 32 min
